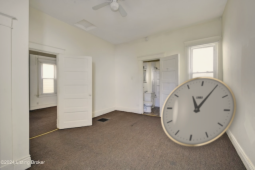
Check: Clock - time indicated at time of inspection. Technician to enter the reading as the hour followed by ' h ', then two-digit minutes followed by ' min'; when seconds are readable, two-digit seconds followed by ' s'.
11 h 05 min
